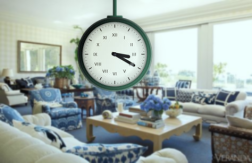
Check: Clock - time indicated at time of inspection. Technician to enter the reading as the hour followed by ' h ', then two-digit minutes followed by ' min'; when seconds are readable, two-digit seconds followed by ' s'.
3 h 20 min
